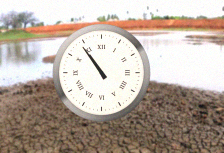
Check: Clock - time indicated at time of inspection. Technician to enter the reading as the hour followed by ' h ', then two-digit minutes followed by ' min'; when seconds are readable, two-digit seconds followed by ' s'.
10 h 54 min
